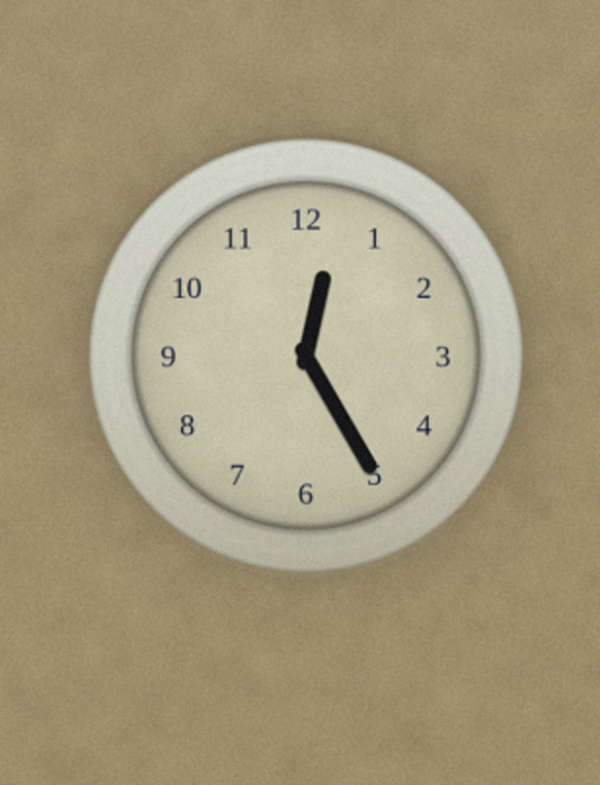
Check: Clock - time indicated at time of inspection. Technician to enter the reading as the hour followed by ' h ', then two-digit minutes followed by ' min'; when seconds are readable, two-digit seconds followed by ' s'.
12 h 25 min
